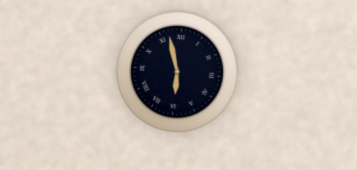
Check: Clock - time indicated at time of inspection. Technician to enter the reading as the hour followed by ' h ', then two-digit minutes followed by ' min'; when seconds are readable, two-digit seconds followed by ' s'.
5 h 57 min
